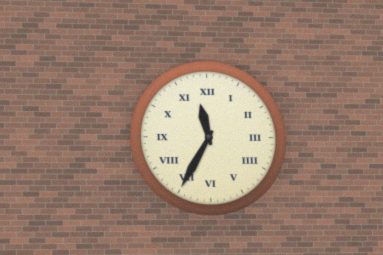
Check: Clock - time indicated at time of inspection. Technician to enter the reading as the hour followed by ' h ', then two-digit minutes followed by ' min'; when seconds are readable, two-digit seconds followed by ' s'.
11 h 35 min
